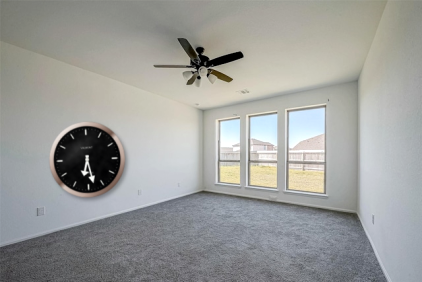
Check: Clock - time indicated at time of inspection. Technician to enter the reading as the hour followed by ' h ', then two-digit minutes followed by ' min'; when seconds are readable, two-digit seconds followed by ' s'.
6 h 28 min
